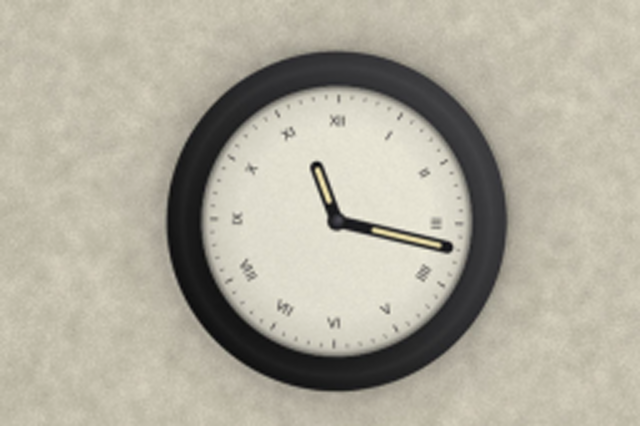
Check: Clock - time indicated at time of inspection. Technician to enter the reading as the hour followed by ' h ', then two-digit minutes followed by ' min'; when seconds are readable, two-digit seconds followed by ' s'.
11 h 17 min
